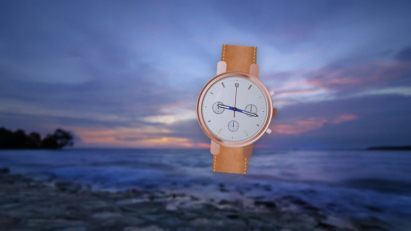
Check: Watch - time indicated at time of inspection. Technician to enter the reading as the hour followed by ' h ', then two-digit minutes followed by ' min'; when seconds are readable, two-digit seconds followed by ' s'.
9 h 17 min
